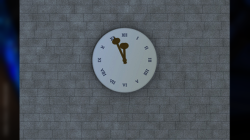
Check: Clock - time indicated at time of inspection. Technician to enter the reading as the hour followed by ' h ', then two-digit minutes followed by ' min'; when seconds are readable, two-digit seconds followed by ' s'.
11 h 56 min
